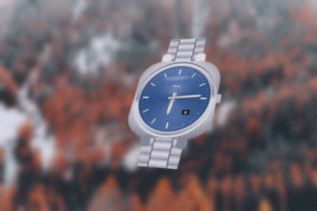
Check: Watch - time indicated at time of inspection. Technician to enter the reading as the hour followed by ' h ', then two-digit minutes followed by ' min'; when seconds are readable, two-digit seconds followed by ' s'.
6 h 14 min
